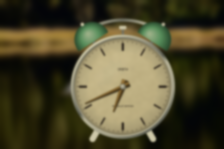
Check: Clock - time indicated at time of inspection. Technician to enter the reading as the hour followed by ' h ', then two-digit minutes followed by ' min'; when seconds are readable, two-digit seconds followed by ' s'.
6 h 41 min
